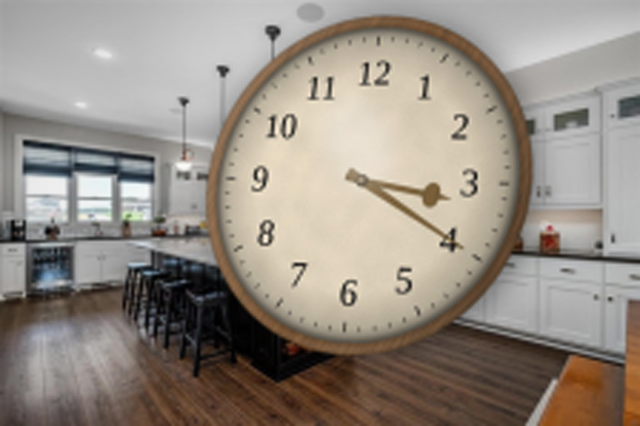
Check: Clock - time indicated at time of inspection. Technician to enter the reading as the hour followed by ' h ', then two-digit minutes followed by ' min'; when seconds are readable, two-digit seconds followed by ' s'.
3 h 20 min
